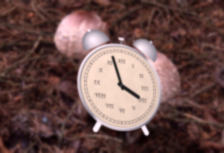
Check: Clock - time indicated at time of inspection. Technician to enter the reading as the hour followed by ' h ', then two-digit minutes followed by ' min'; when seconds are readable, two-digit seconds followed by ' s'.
3 h 57 min
